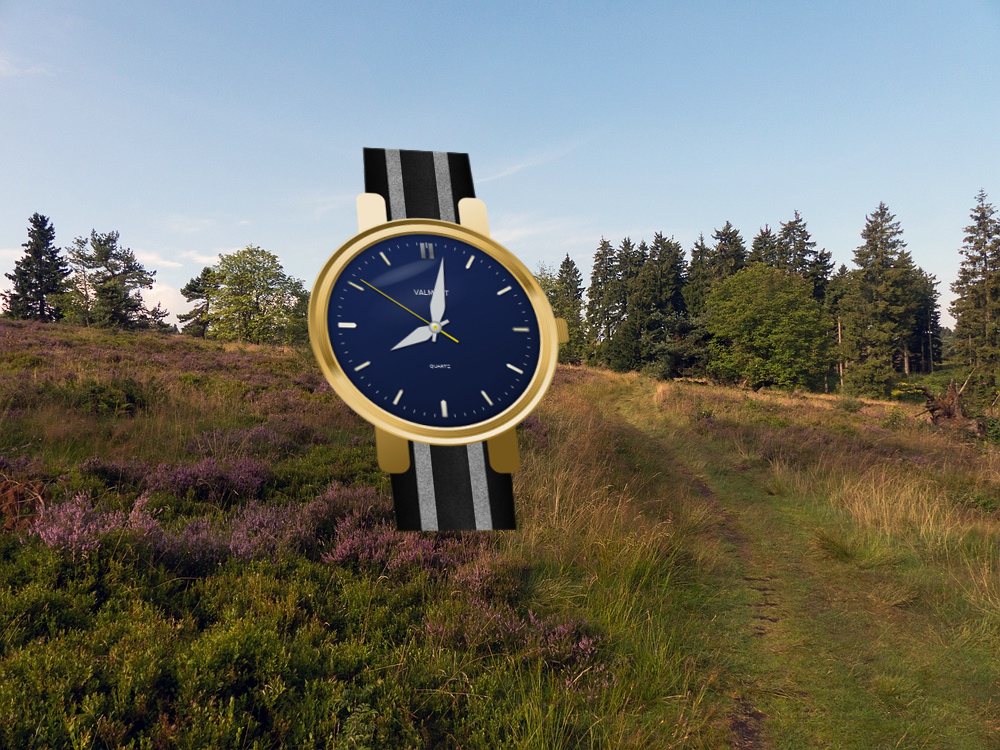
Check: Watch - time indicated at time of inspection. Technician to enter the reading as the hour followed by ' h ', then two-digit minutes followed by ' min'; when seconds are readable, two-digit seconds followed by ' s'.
8 h 01 min 51 s
